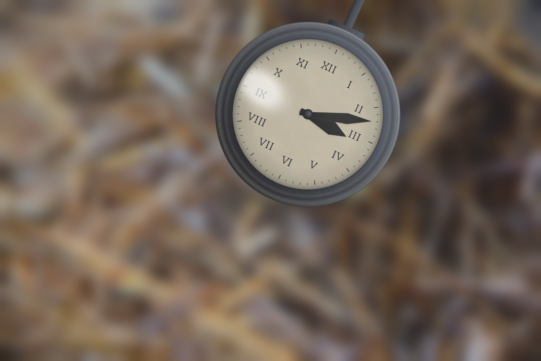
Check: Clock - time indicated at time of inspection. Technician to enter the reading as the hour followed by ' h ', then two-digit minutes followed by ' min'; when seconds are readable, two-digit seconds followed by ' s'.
3 h 12 min
